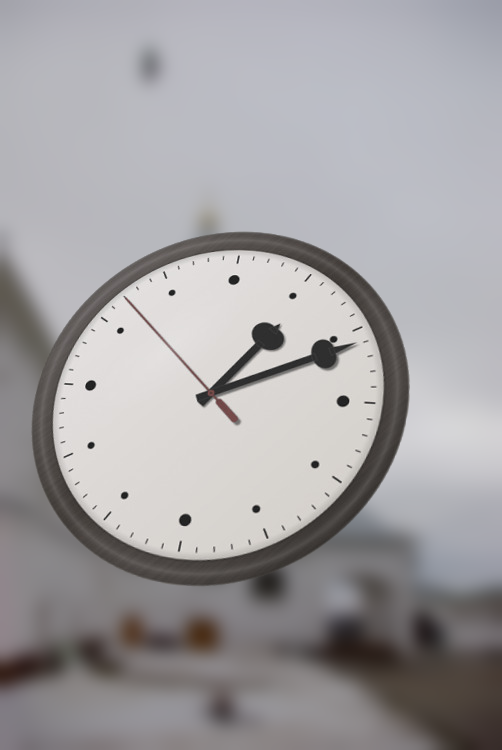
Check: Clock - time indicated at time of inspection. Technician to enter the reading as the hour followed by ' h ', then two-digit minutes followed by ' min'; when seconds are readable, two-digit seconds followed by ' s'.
1 h 10 min 52 s
